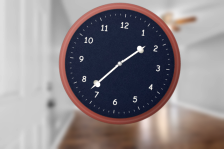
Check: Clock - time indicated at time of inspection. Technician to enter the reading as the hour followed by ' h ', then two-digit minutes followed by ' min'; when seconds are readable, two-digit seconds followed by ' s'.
1 h 37 min
